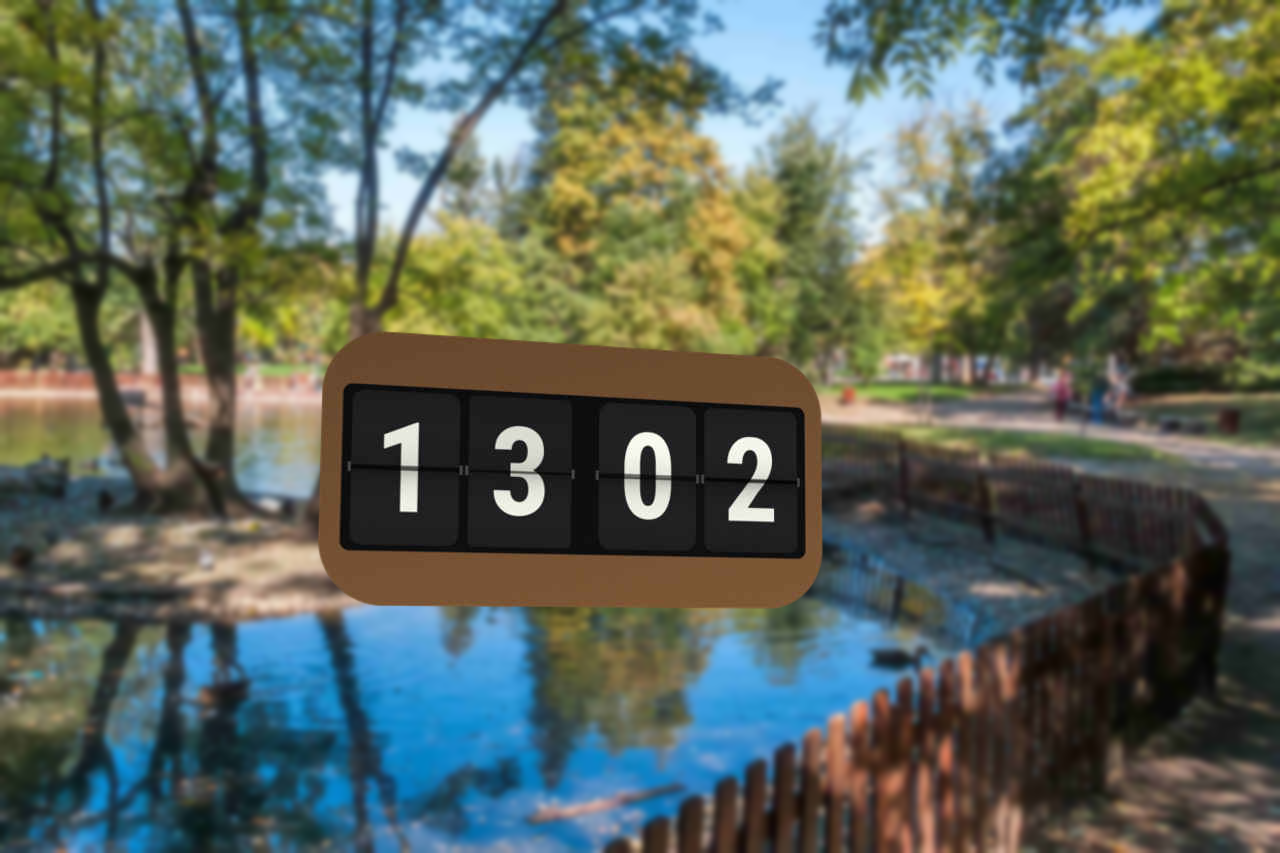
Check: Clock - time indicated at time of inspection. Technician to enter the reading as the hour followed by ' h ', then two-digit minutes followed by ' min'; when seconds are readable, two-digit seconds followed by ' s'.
13 h 02 min
